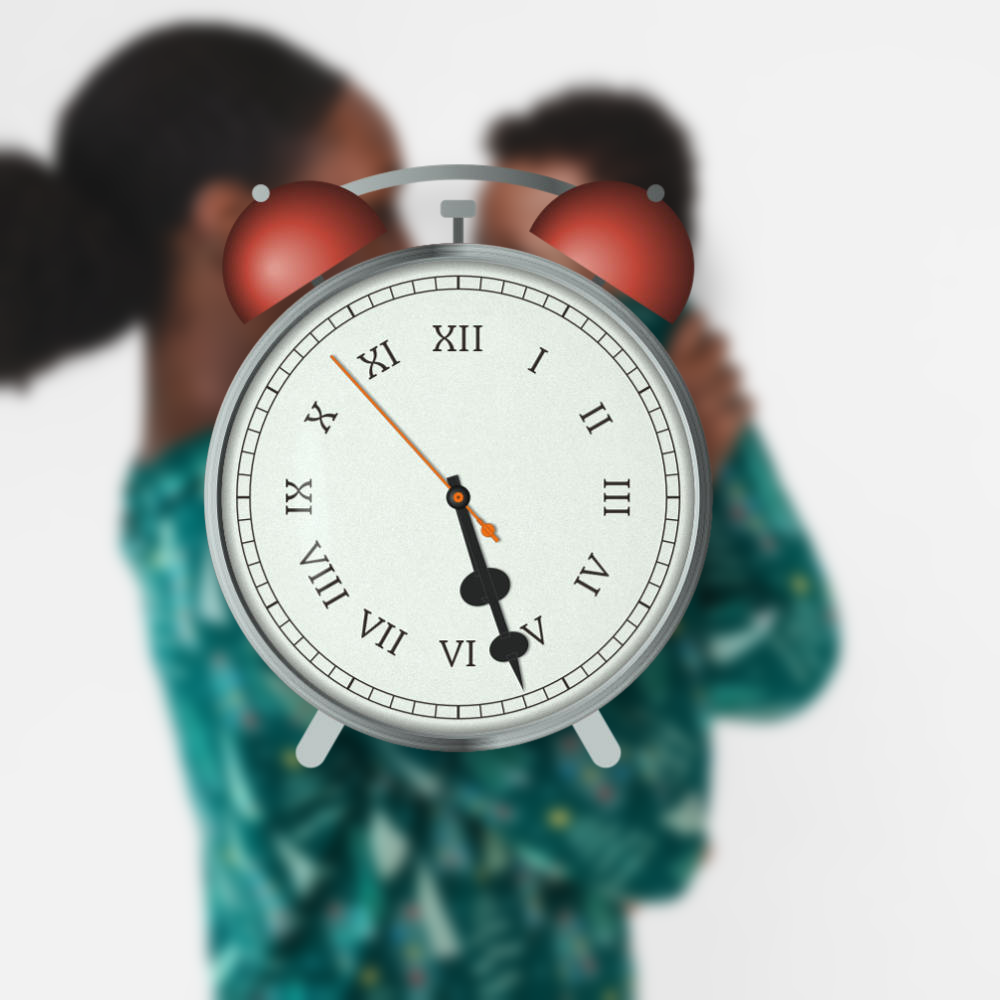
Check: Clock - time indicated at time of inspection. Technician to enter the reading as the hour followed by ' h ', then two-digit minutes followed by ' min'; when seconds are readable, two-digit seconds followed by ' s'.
5 h 26 min 53 s
